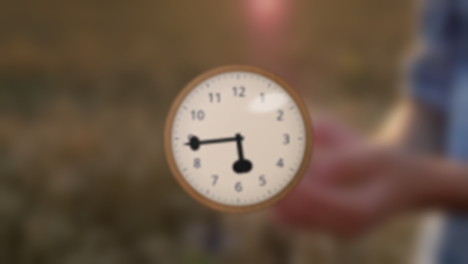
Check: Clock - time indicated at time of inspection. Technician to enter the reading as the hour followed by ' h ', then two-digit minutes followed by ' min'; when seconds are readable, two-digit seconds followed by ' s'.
5 h 44 min
